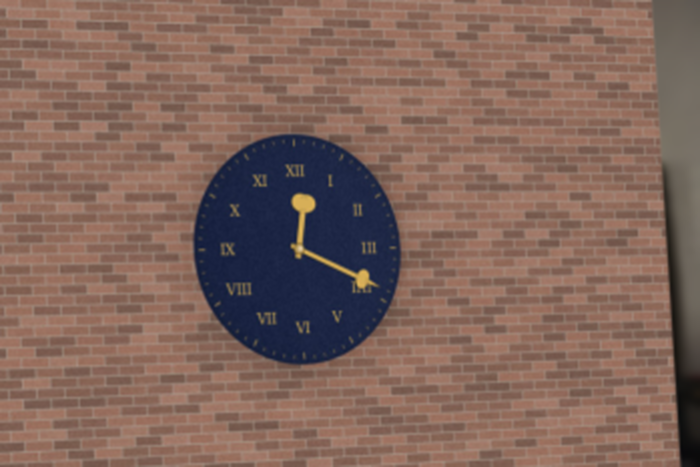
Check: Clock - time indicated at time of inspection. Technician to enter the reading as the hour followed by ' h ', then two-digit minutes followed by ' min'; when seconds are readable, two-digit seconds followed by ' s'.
12 h 19 min
